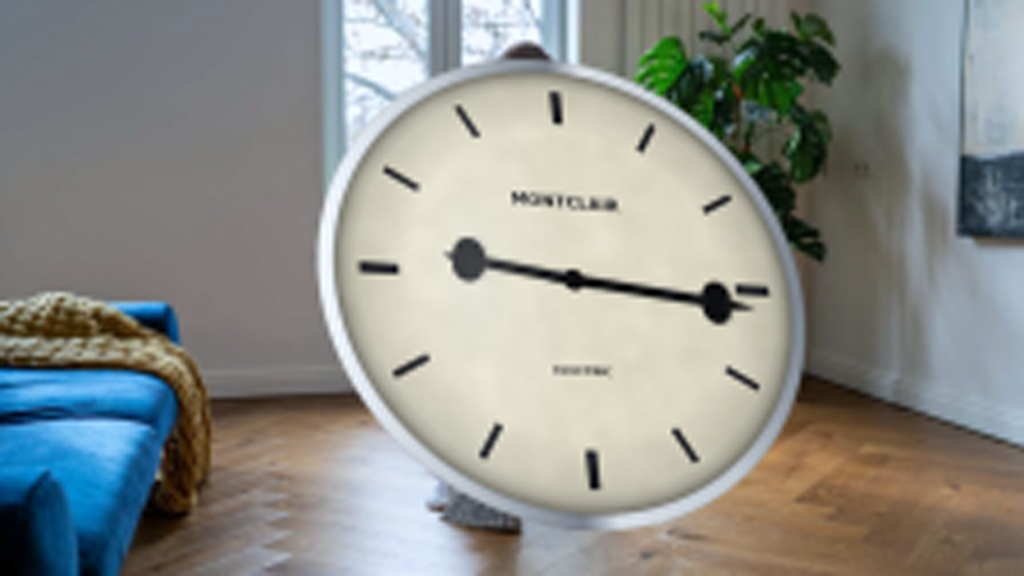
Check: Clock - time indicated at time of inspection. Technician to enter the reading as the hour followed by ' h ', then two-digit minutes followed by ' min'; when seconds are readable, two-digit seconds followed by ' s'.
9 h 16 min
